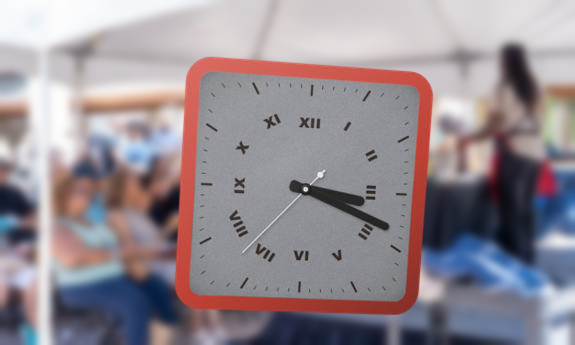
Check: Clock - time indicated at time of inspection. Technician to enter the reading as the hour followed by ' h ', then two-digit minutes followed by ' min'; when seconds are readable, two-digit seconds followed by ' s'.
3 h 18 min 37 s
